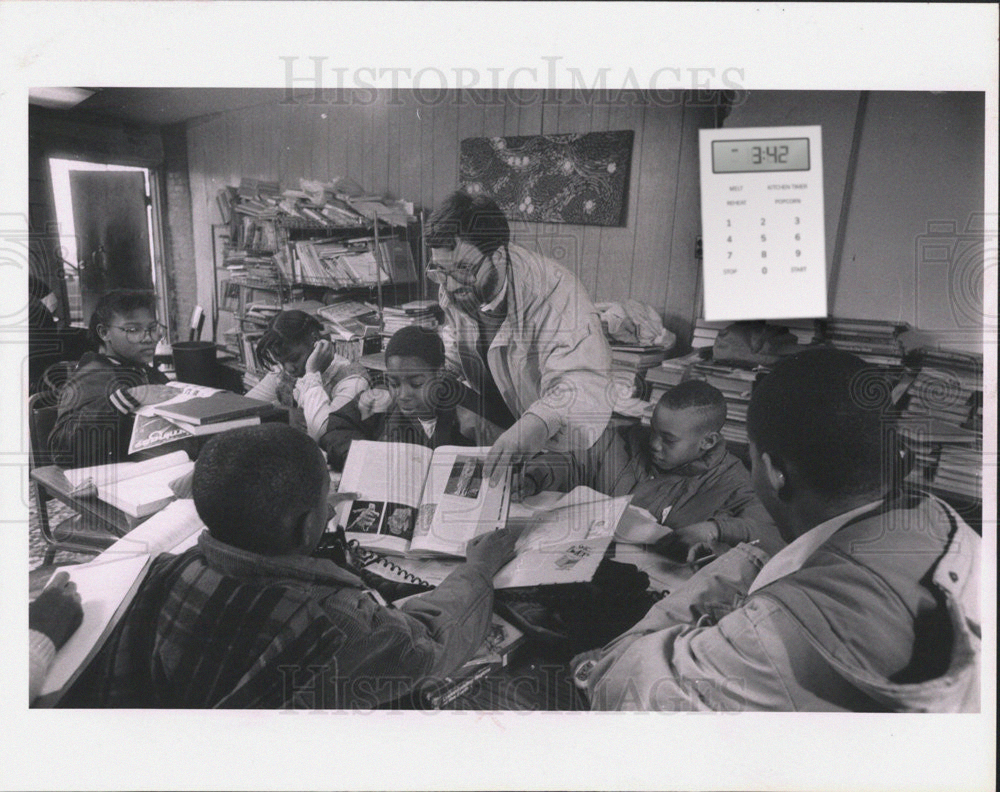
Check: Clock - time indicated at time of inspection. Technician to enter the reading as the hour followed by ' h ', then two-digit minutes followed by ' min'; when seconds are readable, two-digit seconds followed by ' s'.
3 h 42 min
